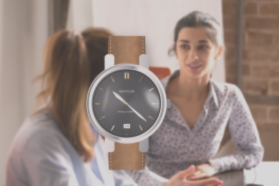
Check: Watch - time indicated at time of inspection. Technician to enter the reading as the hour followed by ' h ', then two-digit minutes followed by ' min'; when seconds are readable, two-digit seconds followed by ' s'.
10 h 22 min
